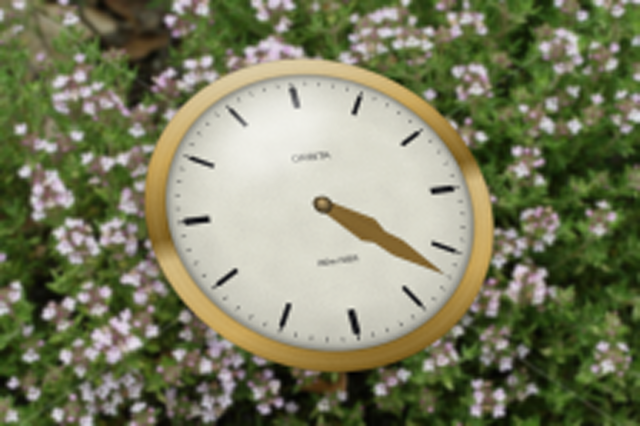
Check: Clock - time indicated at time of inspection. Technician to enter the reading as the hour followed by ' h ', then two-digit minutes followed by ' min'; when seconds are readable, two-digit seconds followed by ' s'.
4 h 22 min
